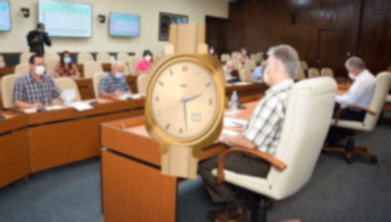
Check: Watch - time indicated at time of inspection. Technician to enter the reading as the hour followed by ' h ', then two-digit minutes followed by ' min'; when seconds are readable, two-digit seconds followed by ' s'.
2 h 28 min
